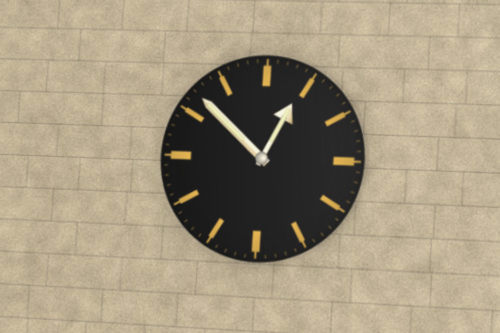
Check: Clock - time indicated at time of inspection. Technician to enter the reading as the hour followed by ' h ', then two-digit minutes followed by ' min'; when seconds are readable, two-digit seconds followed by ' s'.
12 h 52 min
